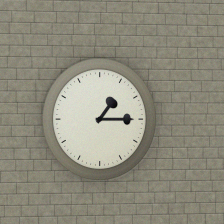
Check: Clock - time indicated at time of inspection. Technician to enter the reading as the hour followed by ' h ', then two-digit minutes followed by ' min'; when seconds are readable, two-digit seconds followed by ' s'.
1 h 15 min
